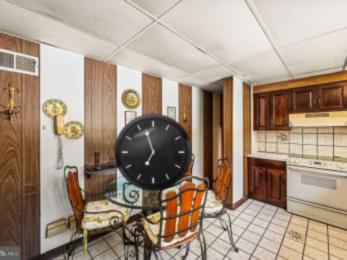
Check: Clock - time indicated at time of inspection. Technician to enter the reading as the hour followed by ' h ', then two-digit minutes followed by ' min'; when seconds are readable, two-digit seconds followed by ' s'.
6 h 57 min
